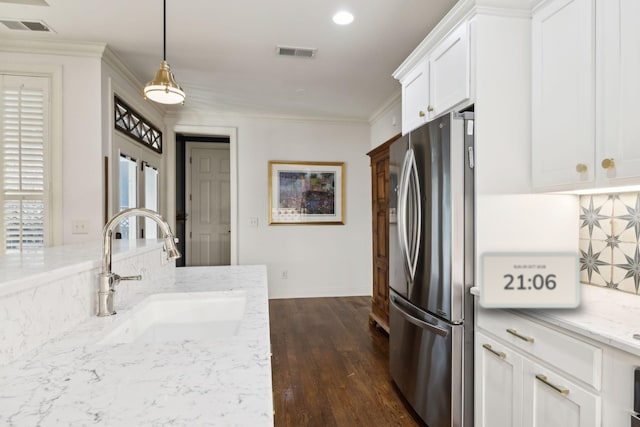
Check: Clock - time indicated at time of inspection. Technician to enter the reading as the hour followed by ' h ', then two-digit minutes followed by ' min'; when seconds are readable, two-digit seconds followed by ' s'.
21 h 06 min
